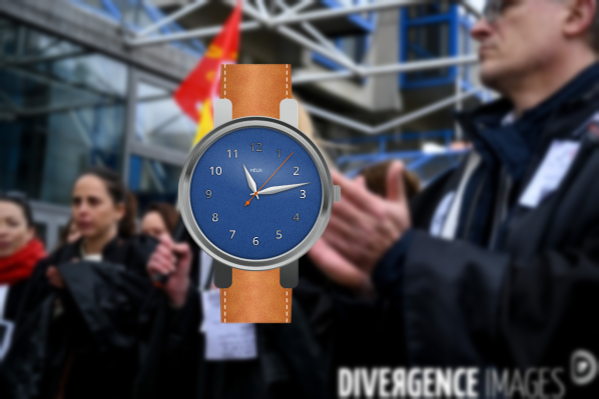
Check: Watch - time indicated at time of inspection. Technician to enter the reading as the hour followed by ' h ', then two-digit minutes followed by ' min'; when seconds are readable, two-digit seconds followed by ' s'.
11 h 13 min 07 s
